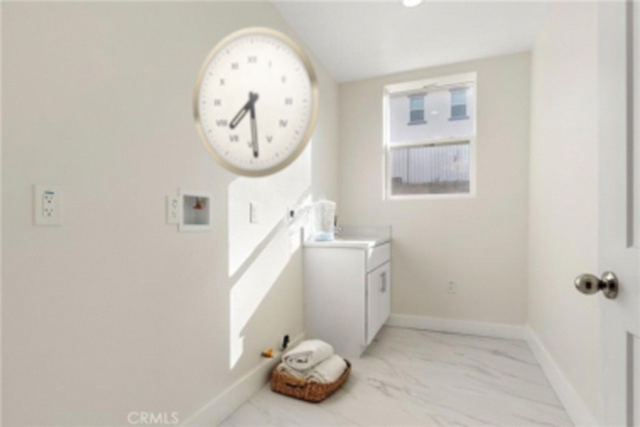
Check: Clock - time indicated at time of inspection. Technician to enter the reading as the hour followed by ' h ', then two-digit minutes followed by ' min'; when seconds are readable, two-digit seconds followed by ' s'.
7 h 29 min
